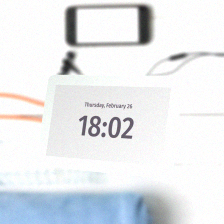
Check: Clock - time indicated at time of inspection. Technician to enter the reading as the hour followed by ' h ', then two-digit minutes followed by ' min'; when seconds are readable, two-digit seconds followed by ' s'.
18 h 02 min
